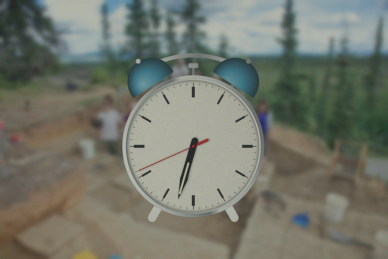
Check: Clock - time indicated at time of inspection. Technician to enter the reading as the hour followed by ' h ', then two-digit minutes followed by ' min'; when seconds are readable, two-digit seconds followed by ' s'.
6 h 32 min 41 s
